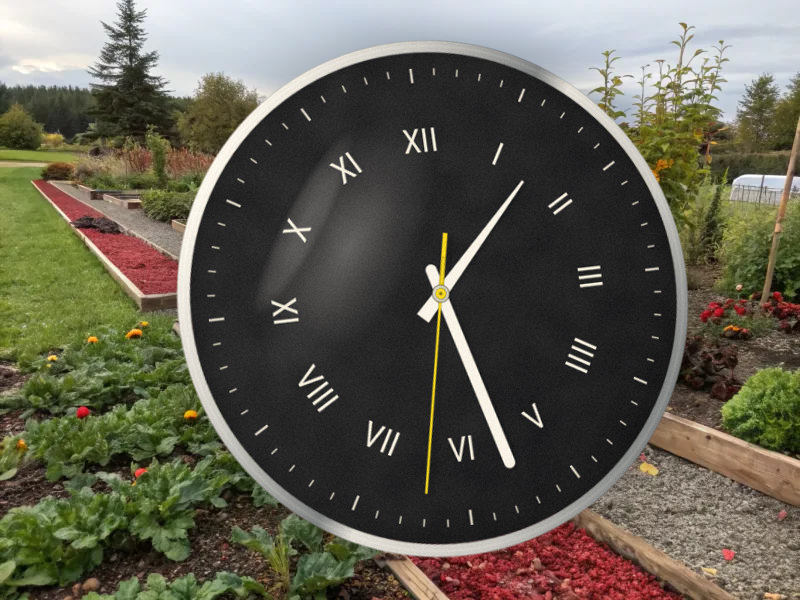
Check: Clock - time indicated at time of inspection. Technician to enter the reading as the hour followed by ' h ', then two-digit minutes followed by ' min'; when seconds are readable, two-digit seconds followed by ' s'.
1 h 27 min 32 s
